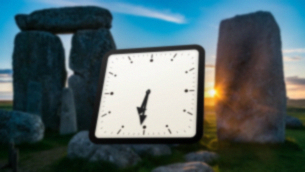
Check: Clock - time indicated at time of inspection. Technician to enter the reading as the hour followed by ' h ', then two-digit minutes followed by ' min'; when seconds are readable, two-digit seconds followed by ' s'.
6 h 31 min
